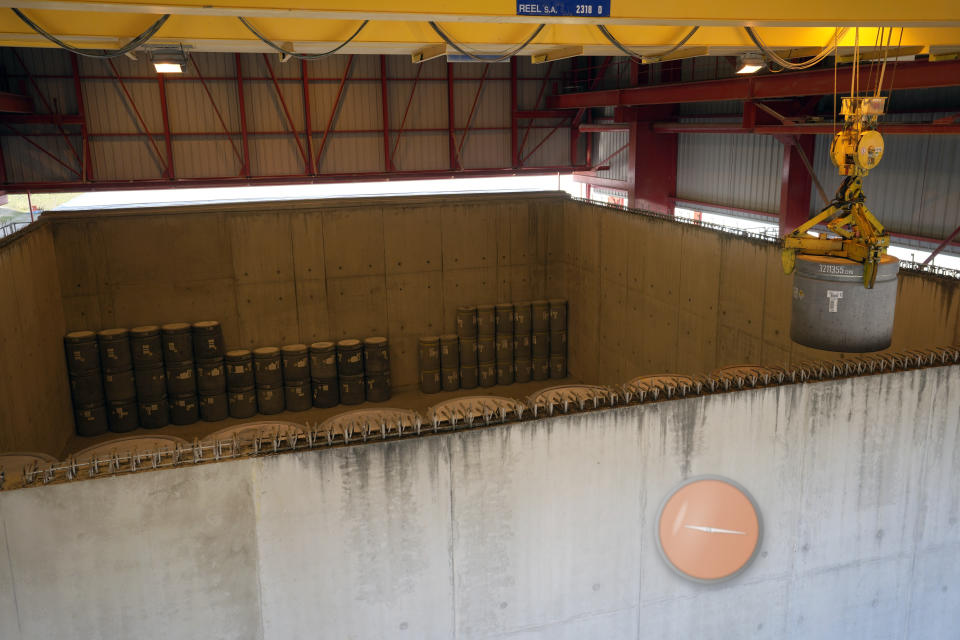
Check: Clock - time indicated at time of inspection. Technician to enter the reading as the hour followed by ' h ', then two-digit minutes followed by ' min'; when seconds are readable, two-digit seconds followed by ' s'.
9 h 16 min
